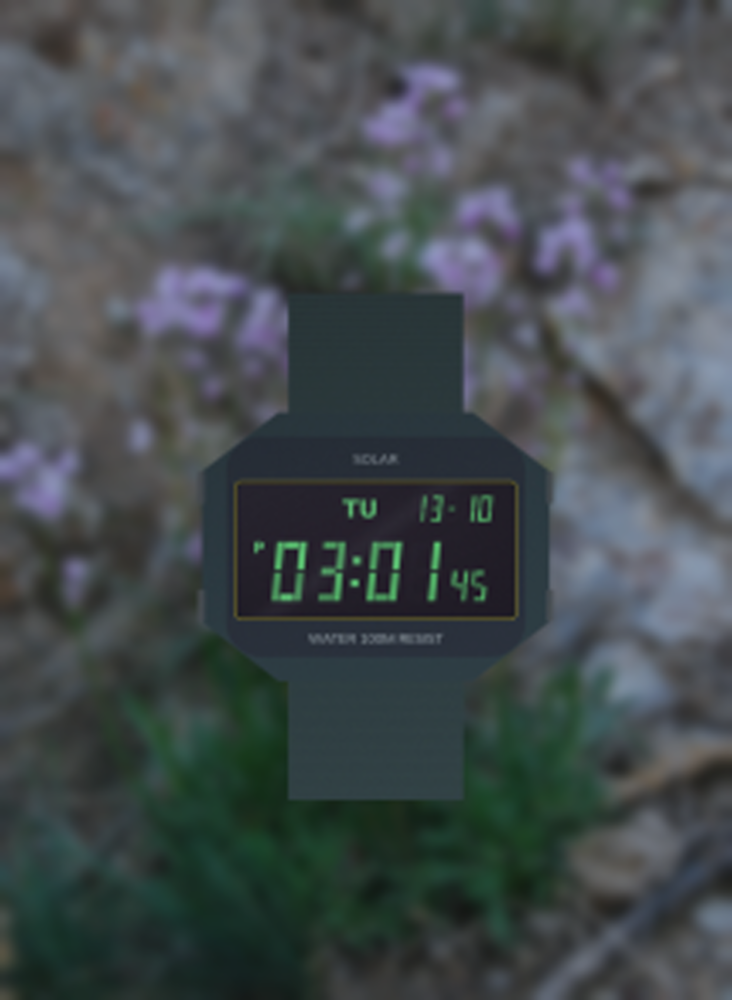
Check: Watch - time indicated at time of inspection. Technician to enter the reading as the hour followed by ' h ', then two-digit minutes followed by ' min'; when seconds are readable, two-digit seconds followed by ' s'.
3 h 01 min 45 s
